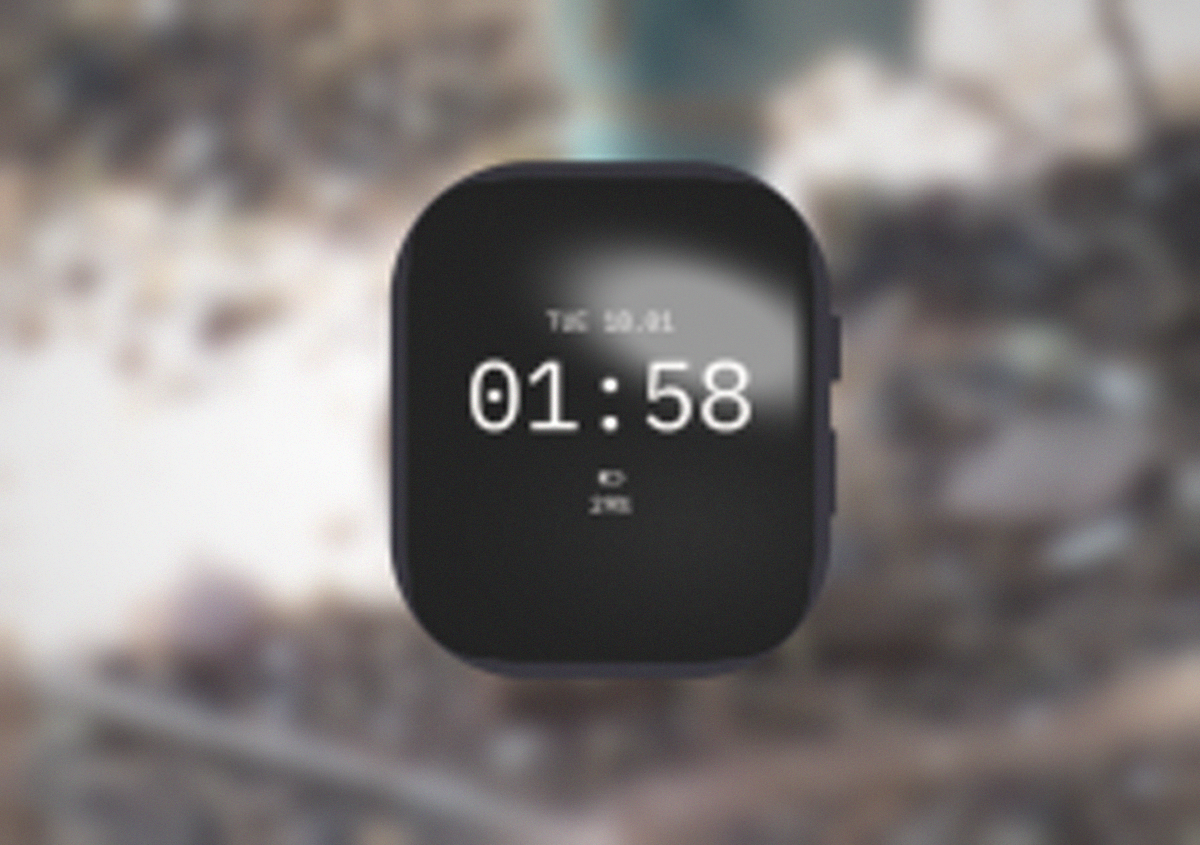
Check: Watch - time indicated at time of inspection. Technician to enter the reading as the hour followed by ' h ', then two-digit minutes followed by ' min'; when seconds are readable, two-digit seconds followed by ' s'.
1 h 58 min
